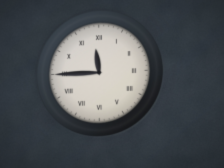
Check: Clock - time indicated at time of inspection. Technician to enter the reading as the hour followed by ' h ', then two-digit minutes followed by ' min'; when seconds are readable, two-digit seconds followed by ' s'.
11 h 45 min
